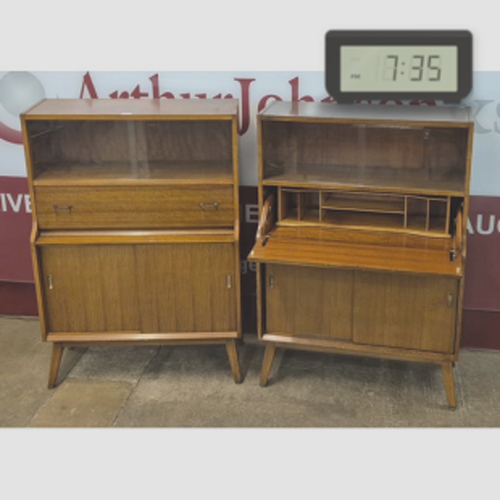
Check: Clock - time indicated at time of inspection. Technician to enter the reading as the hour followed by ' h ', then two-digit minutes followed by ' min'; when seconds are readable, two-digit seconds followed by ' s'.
7 h 35 min
